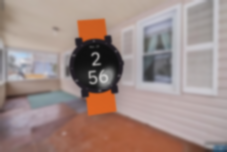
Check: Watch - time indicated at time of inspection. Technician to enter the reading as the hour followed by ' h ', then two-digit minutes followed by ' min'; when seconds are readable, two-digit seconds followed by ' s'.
2 h 56 min
